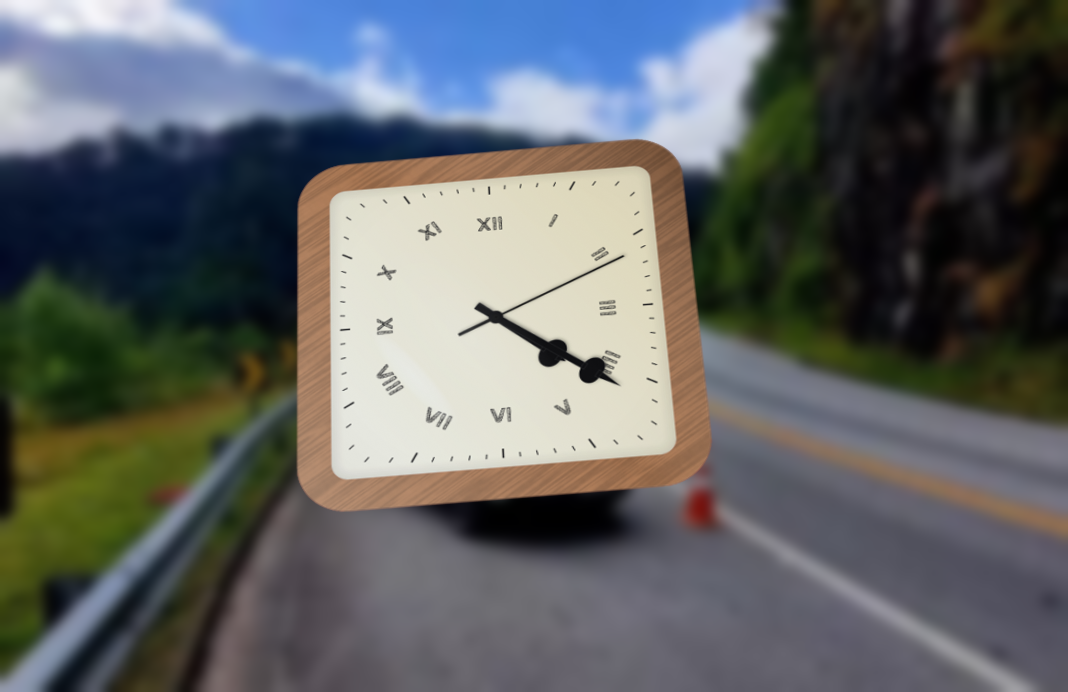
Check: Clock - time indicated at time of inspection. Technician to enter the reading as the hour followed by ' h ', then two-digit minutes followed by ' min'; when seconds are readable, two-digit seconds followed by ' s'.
4 h 21 min 11 s
